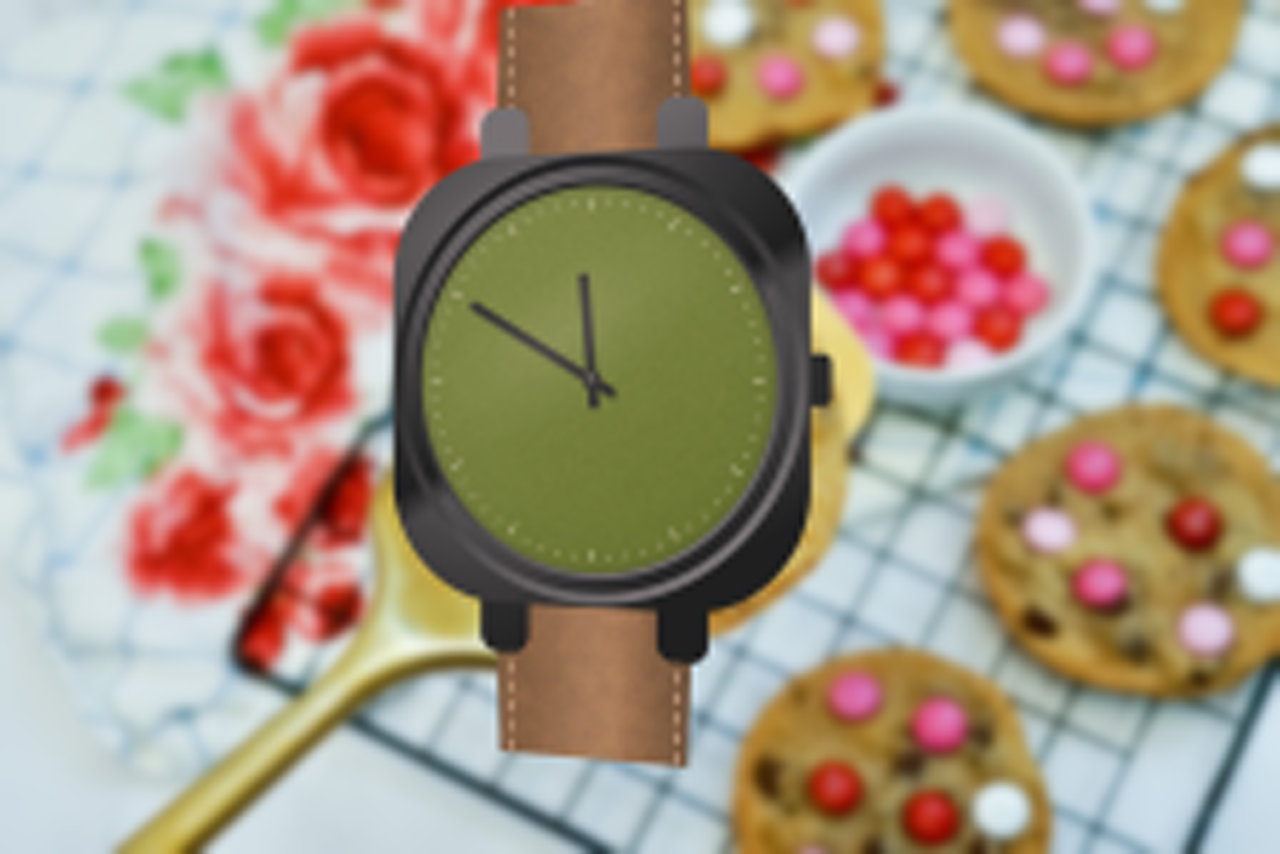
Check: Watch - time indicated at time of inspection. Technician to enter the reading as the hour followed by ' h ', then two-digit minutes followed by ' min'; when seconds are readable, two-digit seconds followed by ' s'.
11 h 50 min
